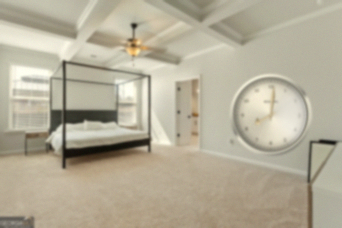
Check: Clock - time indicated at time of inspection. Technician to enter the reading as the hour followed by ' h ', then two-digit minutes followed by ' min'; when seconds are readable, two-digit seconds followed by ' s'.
8 h 01 min
